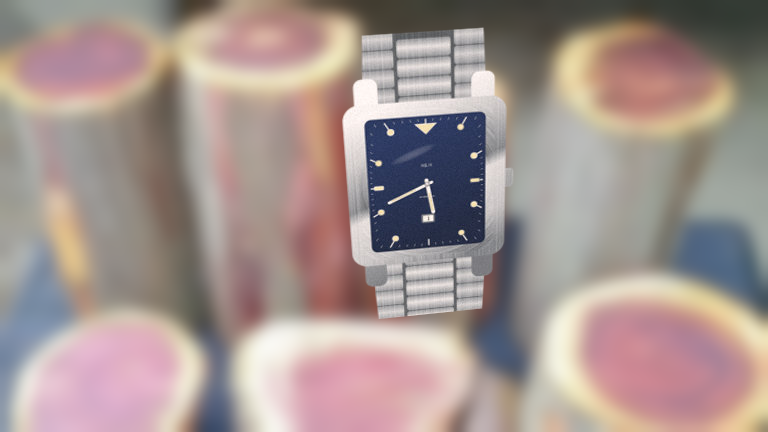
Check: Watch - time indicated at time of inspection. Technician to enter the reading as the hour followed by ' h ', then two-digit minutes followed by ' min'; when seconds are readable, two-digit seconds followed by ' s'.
5 h 41 min
